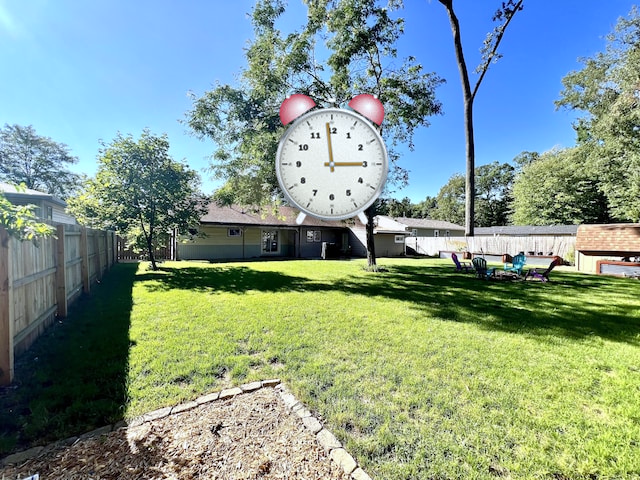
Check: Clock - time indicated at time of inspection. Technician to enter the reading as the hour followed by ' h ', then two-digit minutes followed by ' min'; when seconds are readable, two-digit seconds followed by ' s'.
2 h 59 min
